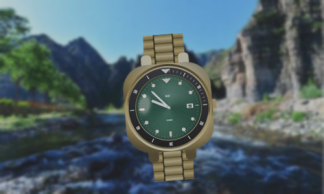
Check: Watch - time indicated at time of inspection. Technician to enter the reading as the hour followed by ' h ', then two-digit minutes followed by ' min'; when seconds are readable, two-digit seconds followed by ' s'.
9 h 53 min
